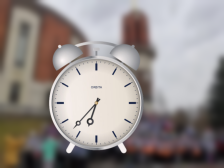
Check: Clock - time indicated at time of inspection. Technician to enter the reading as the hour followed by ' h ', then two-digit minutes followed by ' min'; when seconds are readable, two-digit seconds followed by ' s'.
6 h 37 min
